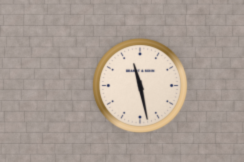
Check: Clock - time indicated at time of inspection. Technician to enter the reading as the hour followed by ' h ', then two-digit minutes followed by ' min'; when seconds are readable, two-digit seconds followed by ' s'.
11 h 28 min
